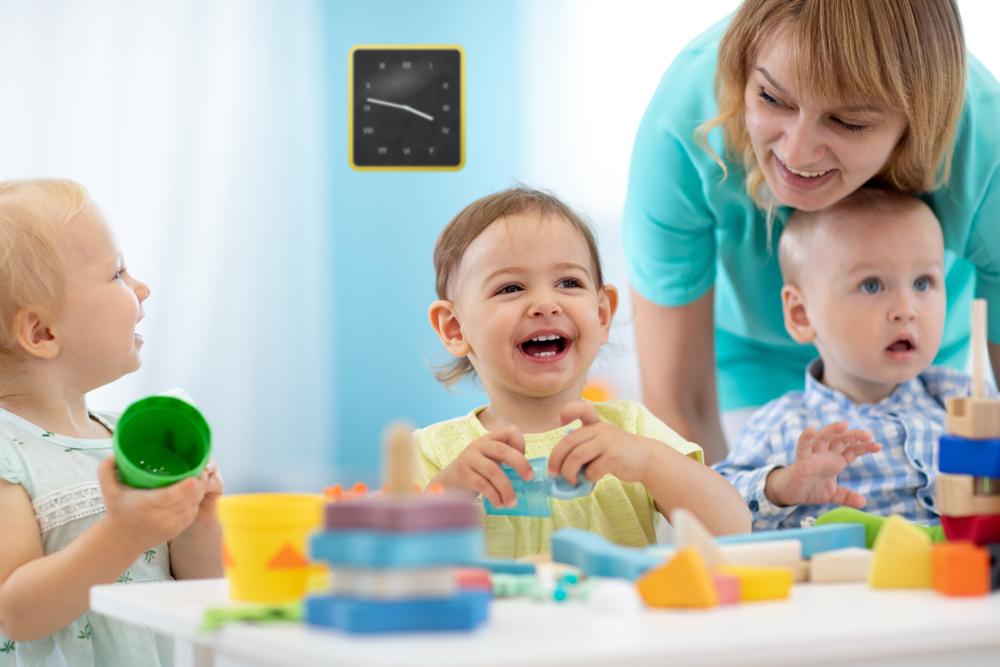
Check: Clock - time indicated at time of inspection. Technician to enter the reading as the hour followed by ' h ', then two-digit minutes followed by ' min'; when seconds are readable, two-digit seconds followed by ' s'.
3 h 47 min
